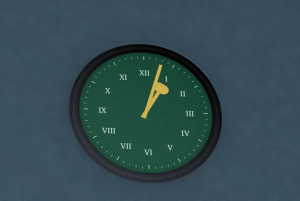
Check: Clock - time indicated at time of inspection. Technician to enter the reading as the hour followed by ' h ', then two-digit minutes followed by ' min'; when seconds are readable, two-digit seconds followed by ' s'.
1 h 03 min
